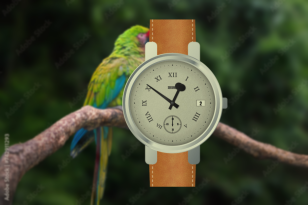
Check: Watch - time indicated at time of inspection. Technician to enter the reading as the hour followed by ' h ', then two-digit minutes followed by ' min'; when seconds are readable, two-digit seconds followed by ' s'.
12 h 51 min
